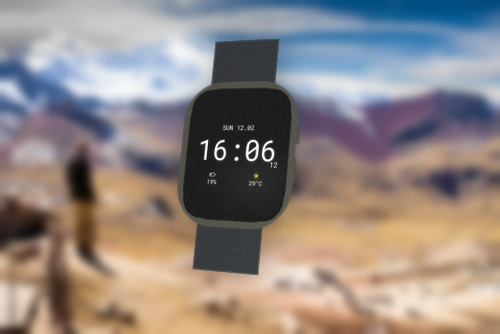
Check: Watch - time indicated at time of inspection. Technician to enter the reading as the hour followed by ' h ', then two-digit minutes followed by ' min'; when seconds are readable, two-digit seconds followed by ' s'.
16 h 06 min
